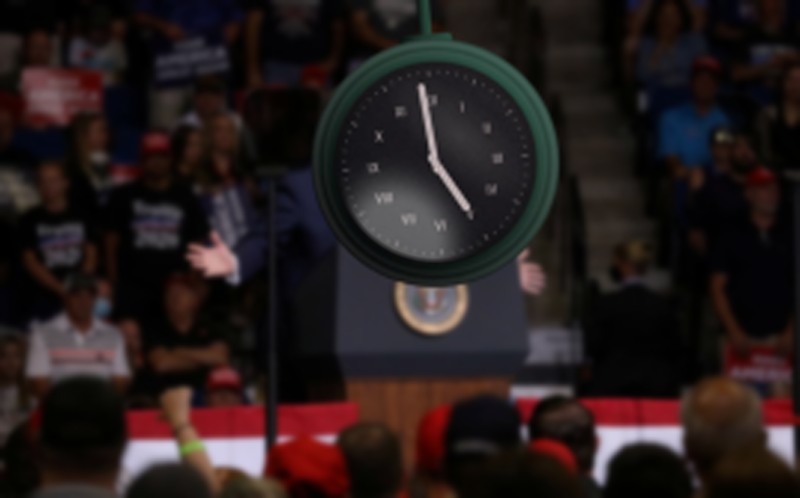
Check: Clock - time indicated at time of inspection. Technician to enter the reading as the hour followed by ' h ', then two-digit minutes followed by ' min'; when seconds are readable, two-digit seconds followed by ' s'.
4 h 59 min
